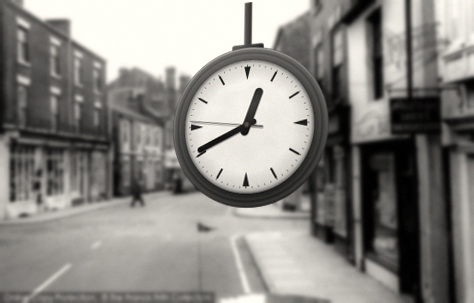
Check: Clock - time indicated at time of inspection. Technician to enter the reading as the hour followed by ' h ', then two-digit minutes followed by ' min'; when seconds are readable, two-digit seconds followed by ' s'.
12 h 40 min 46 s
